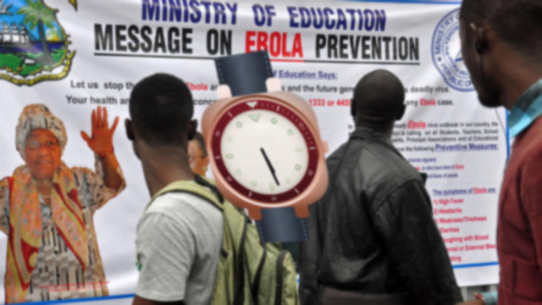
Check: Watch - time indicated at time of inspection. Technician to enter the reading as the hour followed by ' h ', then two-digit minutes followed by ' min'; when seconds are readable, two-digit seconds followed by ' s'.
5 h 28 min
